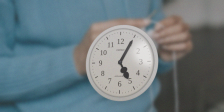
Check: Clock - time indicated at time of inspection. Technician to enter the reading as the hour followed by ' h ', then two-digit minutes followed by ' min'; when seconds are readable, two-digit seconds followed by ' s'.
5 h 05 min
